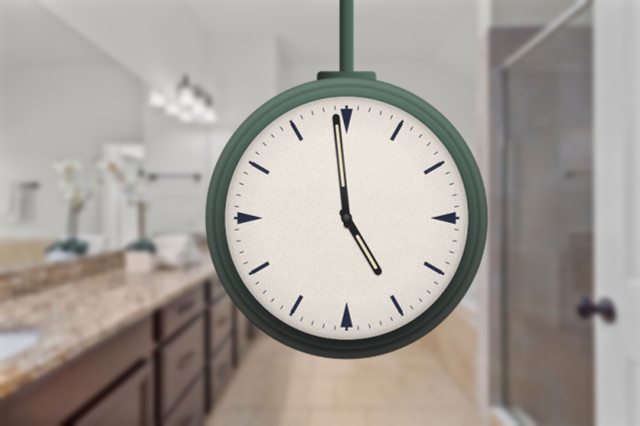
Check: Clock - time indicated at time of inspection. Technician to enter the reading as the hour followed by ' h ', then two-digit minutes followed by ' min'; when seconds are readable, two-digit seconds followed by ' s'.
4 h 59 min
